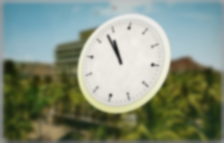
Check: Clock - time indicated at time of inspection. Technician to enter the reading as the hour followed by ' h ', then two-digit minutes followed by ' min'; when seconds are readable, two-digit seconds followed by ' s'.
10 h 53 min
